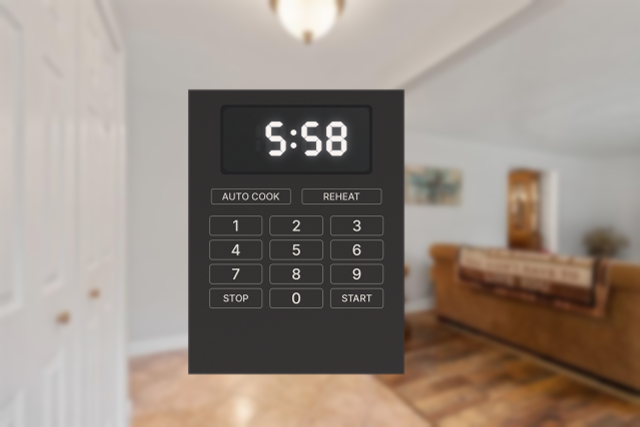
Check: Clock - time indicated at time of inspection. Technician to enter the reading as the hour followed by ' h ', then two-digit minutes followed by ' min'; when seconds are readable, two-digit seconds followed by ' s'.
5 h 58 min
